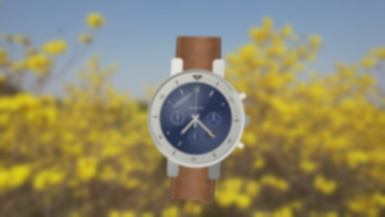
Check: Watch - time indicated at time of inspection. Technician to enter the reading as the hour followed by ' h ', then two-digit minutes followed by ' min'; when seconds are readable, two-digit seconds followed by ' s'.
7 h 22 min
